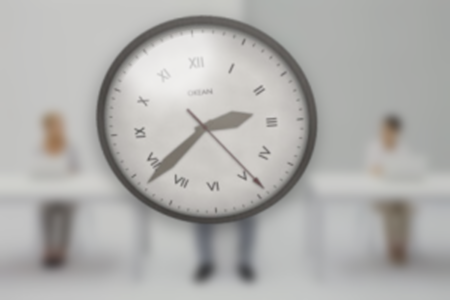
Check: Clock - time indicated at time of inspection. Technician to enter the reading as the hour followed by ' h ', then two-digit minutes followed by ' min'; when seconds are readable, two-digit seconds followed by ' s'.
2 h 38 min 24 s
